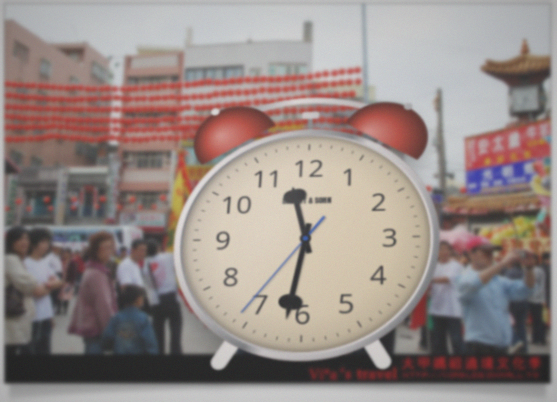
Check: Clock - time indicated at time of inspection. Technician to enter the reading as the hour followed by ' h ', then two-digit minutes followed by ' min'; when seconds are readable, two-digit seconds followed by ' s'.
11 h 31 min 36 s
